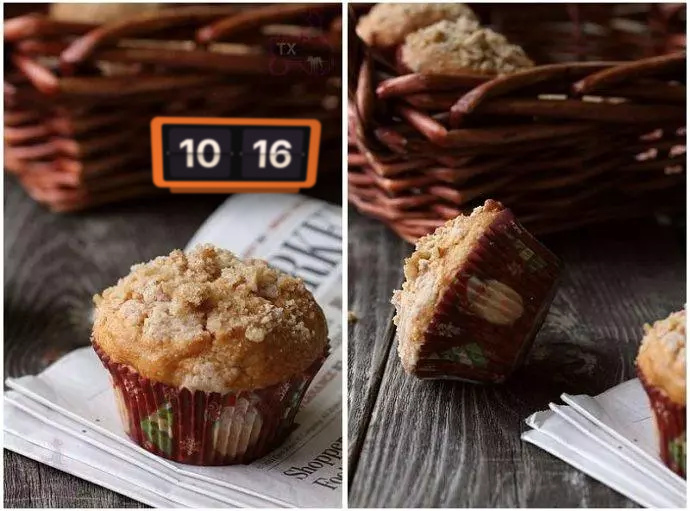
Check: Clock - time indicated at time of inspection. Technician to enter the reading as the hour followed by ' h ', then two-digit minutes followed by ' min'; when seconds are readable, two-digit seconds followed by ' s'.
10 h 16 min
